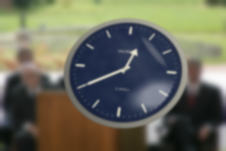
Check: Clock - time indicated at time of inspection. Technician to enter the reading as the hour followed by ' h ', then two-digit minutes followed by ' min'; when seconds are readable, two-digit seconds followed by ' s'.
12 h 40 min
